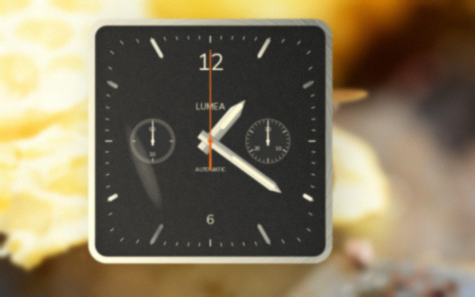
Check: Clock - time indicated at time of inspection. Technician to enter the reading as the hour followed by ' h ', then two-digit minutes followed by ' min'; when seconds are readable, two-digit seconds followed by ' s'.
1 h 21 min
